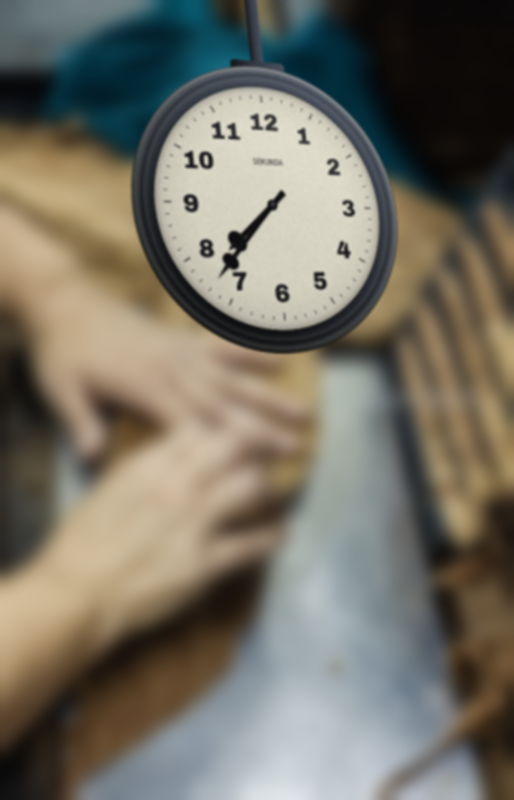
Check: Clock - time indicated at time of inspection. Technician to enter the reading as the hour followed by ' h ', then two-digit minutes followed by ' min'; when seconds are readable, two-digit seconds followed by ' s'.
7 h 37 min
